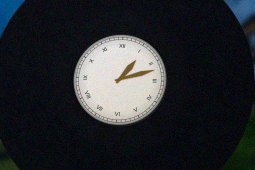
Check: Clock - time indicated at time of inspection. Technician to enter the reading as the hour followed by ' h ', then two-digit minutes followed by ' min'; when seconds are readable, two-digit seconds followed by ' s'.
1 h 12 min
